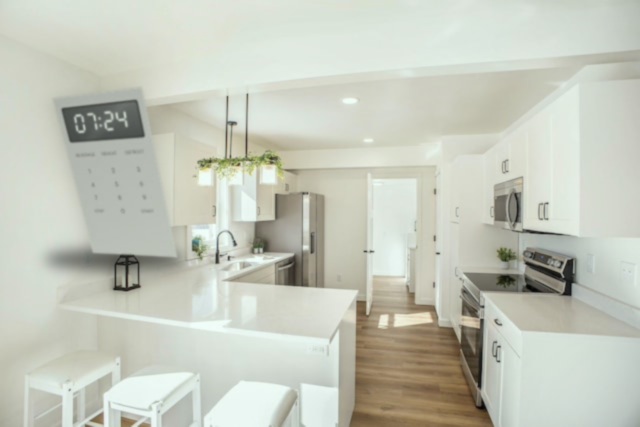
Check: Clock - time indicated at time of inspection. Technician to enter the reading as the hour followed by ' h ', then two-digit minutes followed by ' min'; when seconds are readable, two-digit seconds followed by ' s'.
7 h 24 min
